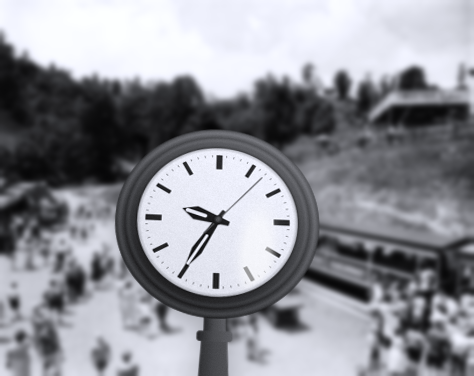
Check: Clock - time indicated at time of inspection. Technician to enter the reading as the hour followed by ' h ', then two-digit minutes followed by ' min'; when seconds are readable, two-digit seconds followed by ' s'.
9 h 35 min 07 s
